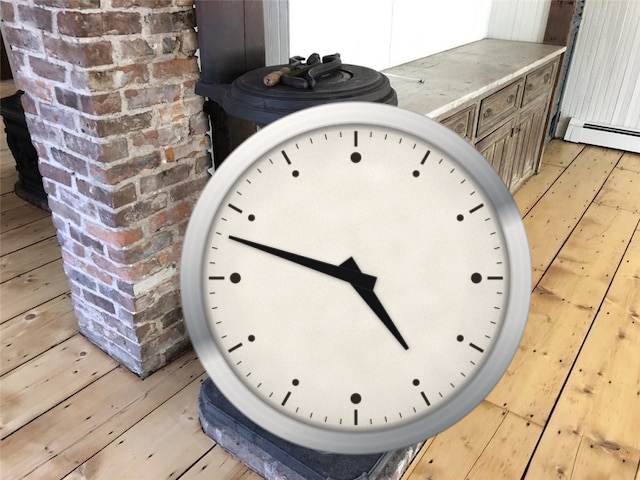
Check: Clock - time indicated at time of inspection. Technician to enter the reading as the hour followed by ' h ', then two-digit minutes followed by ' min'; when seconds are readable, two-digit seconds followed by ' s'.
4 h 48 min
